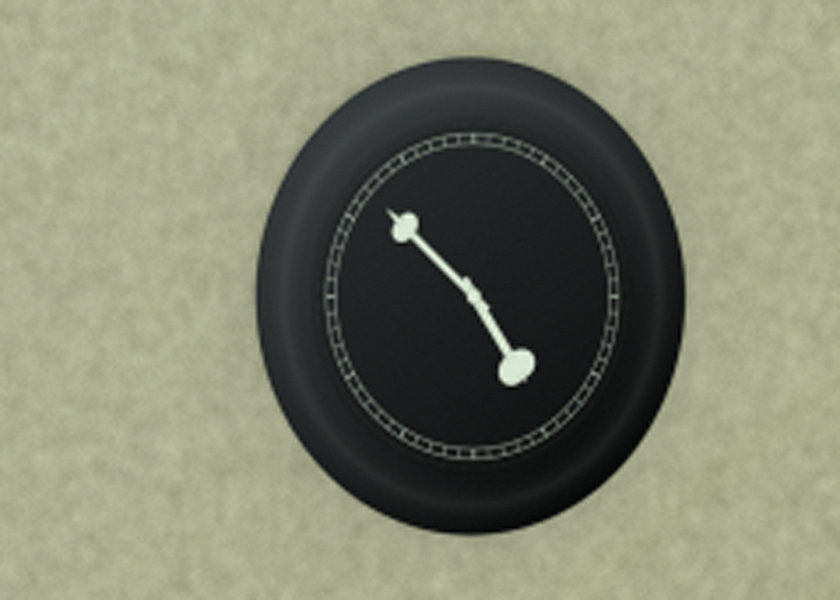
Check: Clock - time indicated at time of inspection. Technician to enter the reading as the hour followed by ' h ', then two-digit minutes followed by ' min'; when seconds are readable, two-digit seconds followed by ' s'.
4 h 52 min
